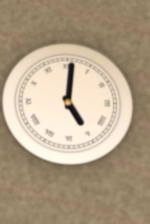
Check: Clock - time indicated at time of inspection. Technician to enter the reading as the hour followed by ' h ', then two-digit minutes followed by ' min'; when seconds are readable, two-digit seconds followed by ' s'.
5 h 01 min
